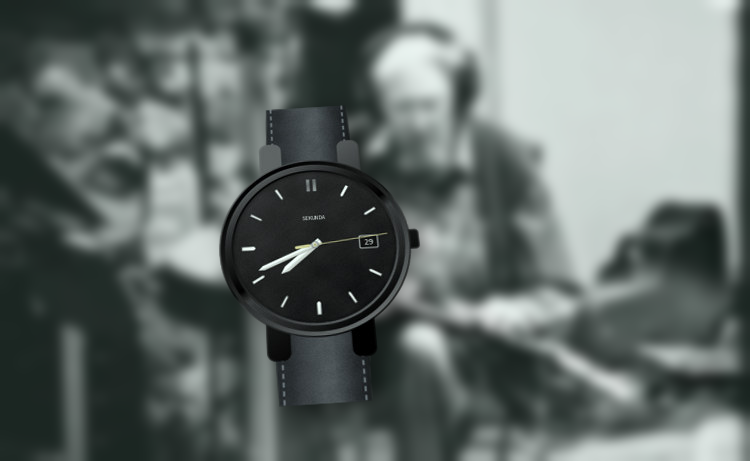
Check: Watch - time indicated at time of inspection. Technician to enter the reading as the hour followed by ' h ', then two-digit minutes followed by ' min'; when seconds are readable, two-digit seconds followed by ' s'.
7 h 41 min 14 s
